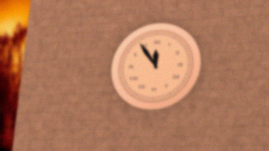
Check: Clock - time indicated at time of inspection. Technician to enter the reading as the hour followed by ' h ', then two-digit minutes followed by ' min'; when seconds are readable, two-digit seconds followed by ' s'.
11 h 54 min
